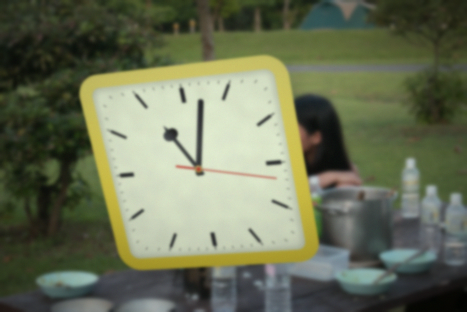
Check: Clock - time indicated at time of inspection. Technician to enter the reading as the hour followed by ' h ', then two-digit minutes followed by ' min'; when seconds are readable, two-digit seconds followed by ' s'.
11 h 02 min 17 s
